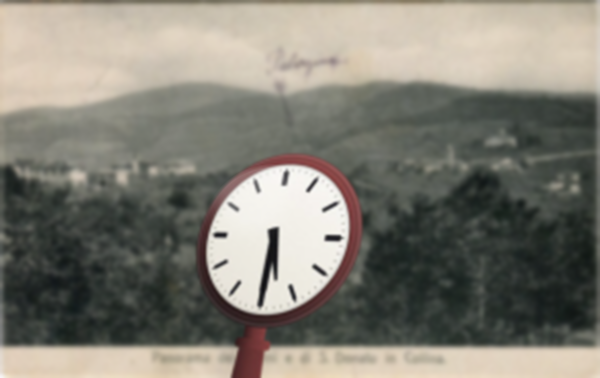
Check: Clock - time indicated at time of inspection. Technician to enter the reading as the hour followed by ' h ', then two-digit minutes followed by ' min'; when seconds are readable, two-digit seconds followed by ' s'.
5 h 30 min
